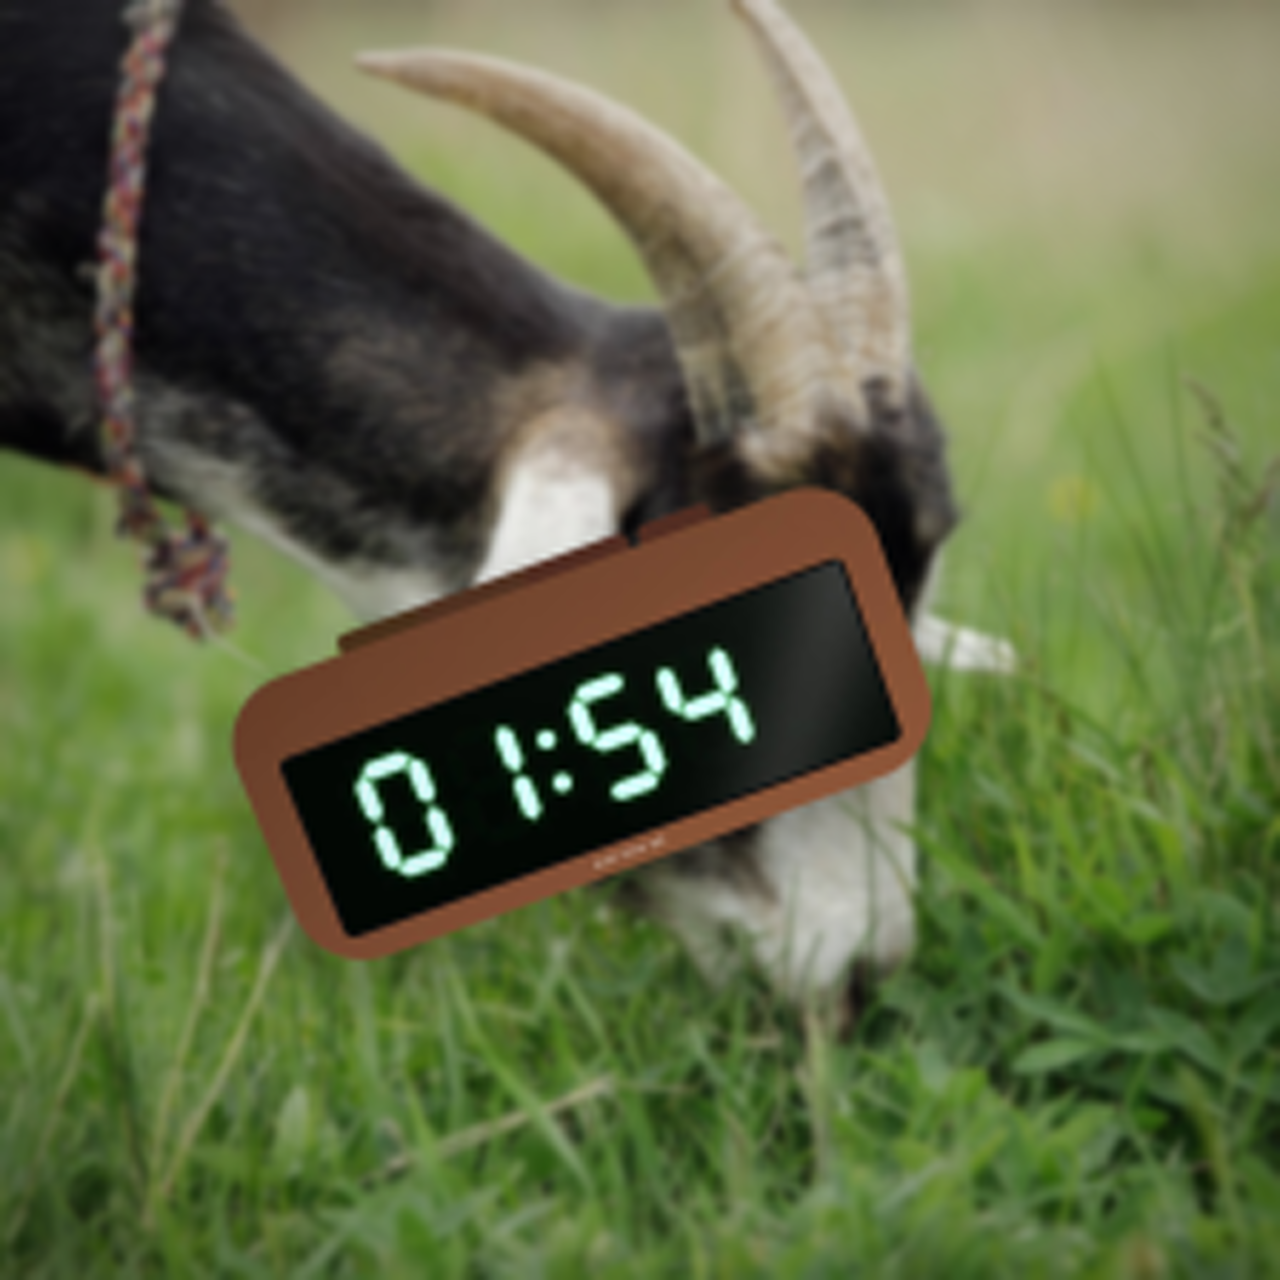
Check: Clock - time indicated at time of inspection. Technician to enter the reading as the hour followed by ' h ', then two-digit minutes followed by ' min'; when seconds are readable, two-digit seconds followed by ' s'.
1 h 54 min
